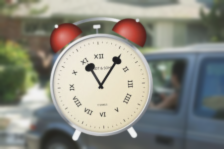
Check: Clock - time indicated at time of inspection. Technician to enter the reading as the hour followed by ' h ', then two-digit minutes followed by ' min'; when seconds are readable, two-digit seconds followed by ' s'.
11 h 06 min
